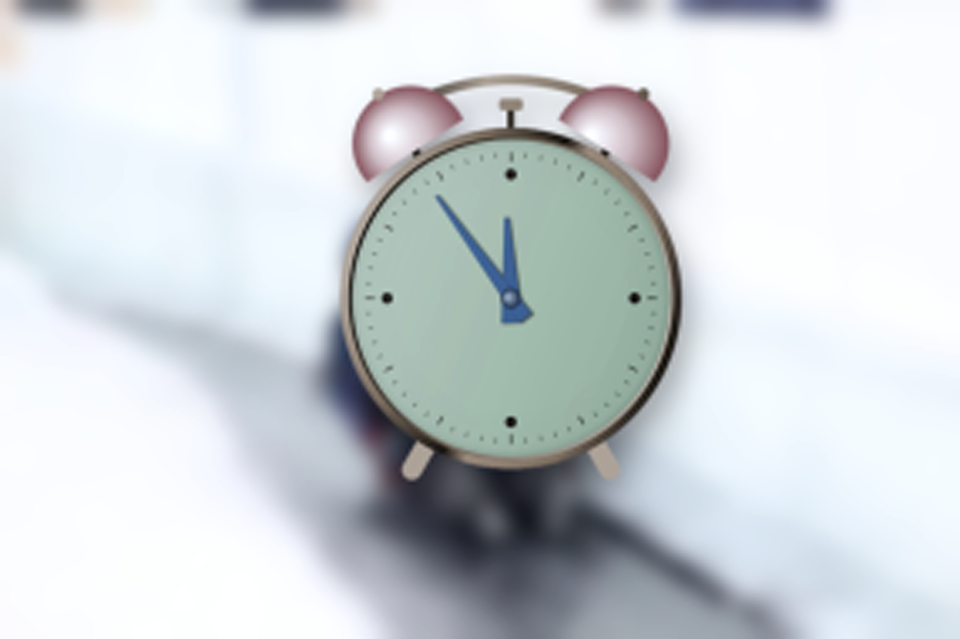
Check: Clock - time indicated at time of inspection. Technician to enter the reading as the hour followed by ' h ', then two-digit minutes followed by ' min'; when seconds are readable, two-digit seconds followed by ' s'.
11 h 54 min
